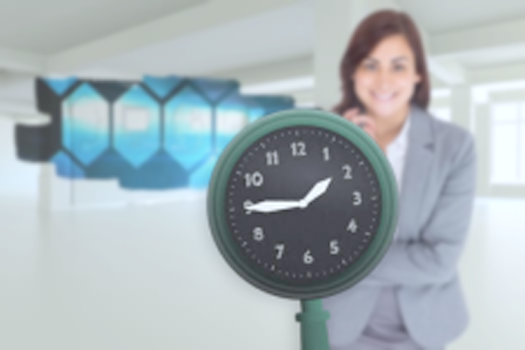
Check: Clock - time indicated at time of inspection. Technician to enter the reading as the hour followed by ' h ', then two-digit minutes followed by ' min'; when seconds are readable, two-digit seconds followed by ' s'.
1 h 45 min
